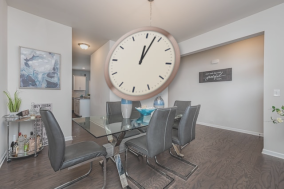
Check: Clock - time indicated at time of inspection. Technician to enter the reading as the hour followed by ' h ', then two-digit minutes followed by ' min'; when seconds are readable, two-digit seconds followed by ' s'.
12 h 03 min
